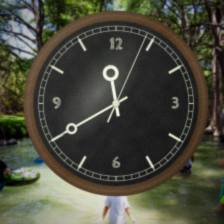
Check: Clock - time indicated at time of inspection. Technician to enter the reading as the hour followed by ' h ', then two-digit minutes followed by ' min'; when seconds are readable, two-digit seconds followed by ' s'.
11 h 40 min 04 s
